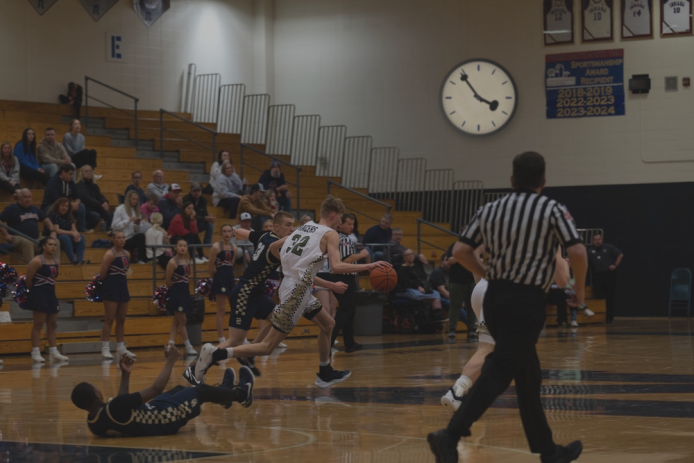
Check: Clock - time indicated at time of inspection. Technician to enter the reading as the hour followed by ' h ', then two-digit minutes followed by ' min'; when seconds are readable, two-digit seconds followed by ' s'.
3 h 54 min
